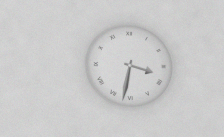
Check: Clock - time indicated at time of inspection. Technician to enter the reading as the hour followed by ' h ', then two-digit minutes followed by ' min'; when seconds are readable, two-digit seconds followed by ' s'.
3 h 32 min
